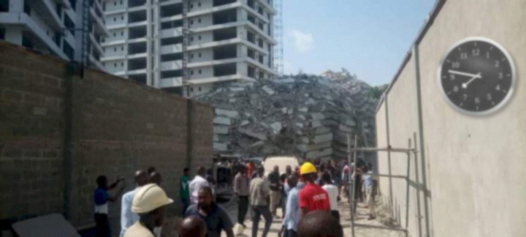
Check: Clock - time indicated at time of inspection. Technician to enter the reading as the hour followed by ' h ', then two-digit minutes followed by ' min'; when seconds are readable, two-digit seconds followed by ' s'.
7 h 47 min
